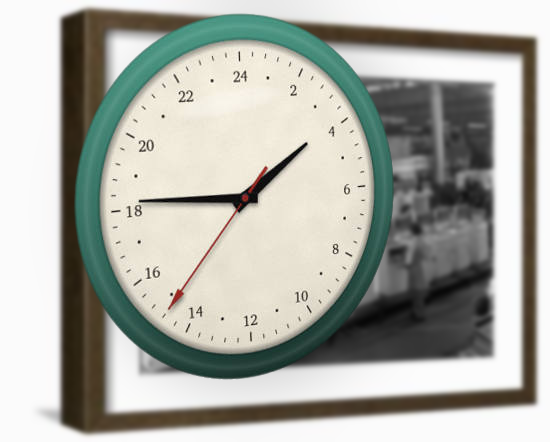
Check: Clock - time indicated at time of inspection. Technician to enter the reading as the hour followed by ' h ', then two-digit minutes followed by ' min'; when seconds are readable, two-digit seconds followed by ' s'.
3 h 45 min 37 s
